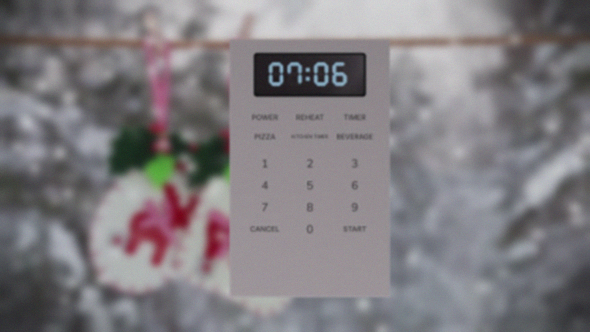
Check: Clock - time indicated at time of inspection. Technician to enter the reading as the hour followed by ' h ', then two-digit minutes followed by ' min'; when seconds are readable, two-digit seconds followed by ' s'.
7 h 06 min
